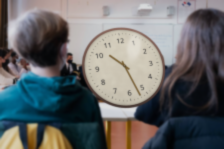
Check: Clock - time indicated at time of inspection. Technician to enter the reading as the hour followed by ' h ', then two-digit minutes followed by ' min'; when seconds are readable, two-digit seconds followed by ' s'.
10 h 27 min
